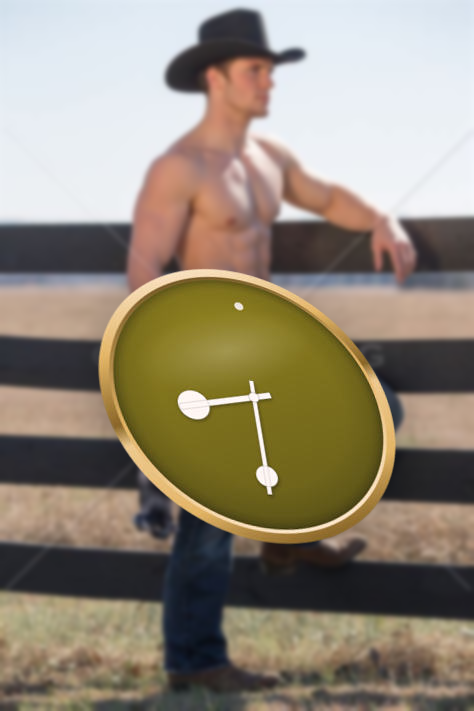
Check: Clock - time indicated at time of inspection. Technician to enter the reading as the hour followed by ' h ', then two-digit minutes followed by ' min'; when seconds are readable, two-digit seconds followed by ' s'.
8 h 30 min
